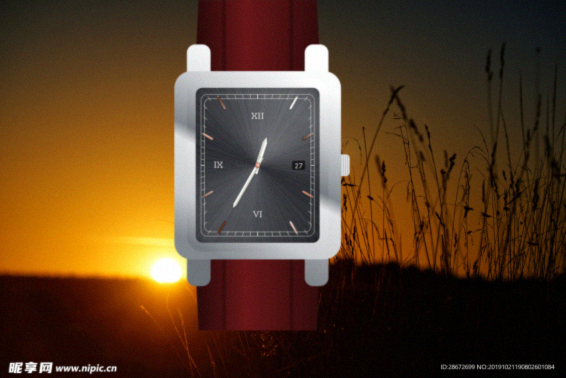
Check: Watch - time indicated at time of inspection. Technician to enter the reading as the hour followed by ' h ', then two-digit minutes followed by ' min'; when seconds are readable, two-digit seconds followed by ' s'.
12 h 35 min
